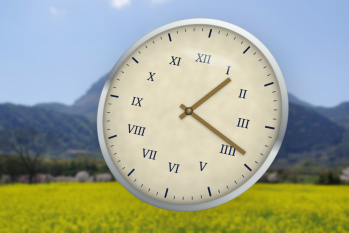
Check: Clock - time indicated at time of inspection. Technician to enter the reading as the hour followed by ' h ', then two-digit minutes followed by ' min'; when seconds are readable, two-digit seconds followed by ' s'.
1 h 19 min
